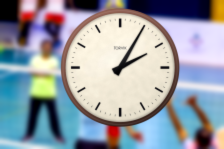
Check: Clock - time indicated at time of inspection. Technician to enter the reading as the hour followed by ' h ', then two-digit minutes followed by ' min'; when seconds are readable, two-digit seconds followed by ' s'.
2 h 05 min
